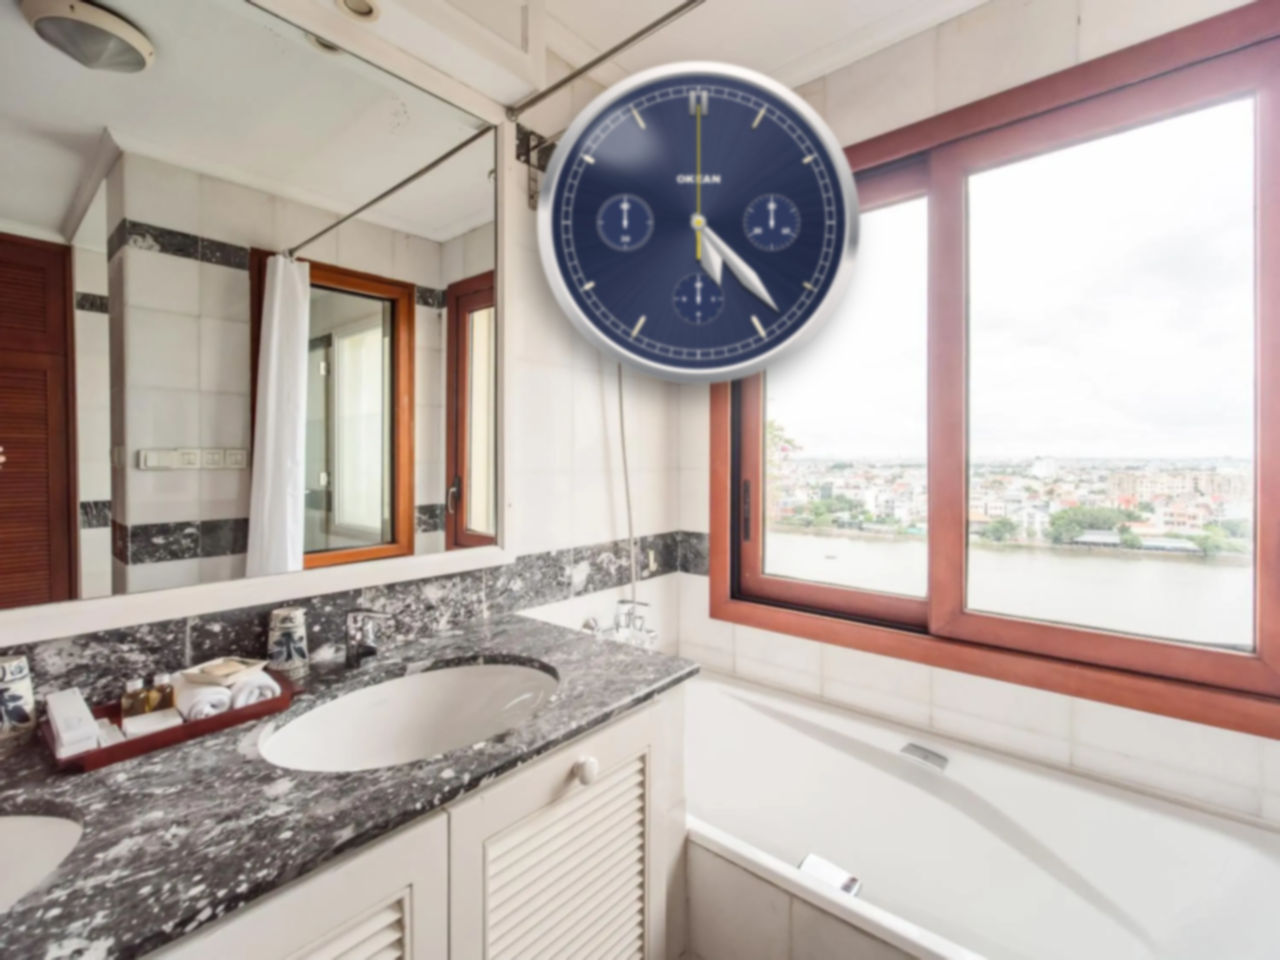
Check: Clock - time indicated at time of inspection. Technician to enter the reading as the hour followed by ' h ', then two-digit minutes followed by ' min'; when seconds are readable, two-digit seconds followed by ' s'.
5 h 23 min
